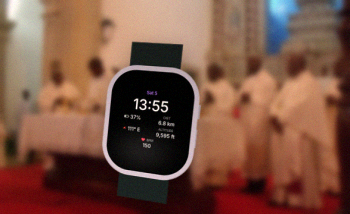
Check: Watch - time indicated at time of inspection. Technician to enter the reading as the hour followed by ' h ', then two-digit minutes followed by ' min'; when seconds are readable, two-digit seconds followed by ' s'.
13 h 55 min
